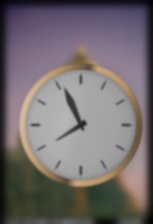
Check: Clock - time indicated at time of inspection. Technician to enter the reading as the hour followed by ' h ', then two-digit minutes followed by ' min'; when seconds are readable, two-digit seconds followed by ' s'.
7 h 56 min
